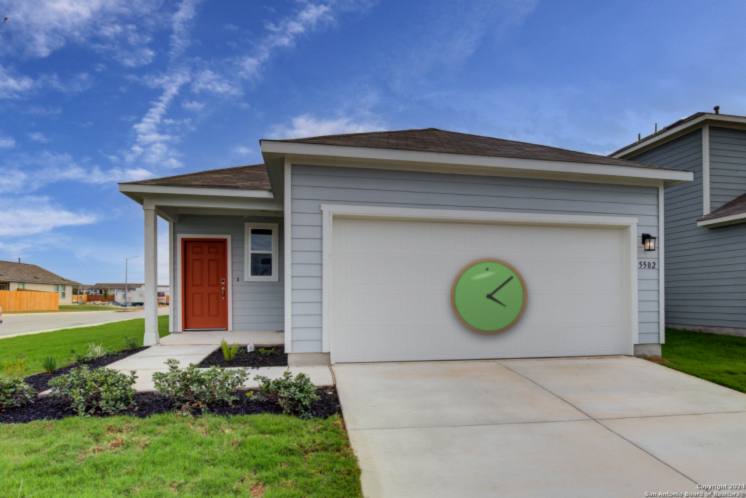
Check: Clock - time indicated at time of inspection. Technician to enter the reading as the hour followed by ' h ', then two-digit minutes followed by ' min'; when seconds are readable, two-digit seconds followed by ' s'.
4 h 09 min
